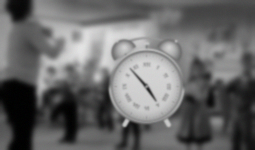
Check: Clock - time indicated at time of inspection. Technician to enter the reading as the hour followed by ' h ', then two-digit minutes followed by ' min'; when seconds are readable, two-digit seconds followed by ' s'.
4 h 53 min
